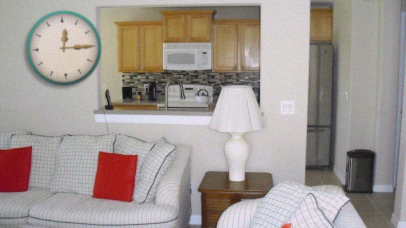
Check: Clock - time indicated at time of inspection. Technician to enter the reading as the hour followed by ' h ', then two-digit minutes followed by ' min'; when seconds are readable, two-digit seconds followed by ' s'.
12 h 15 min
